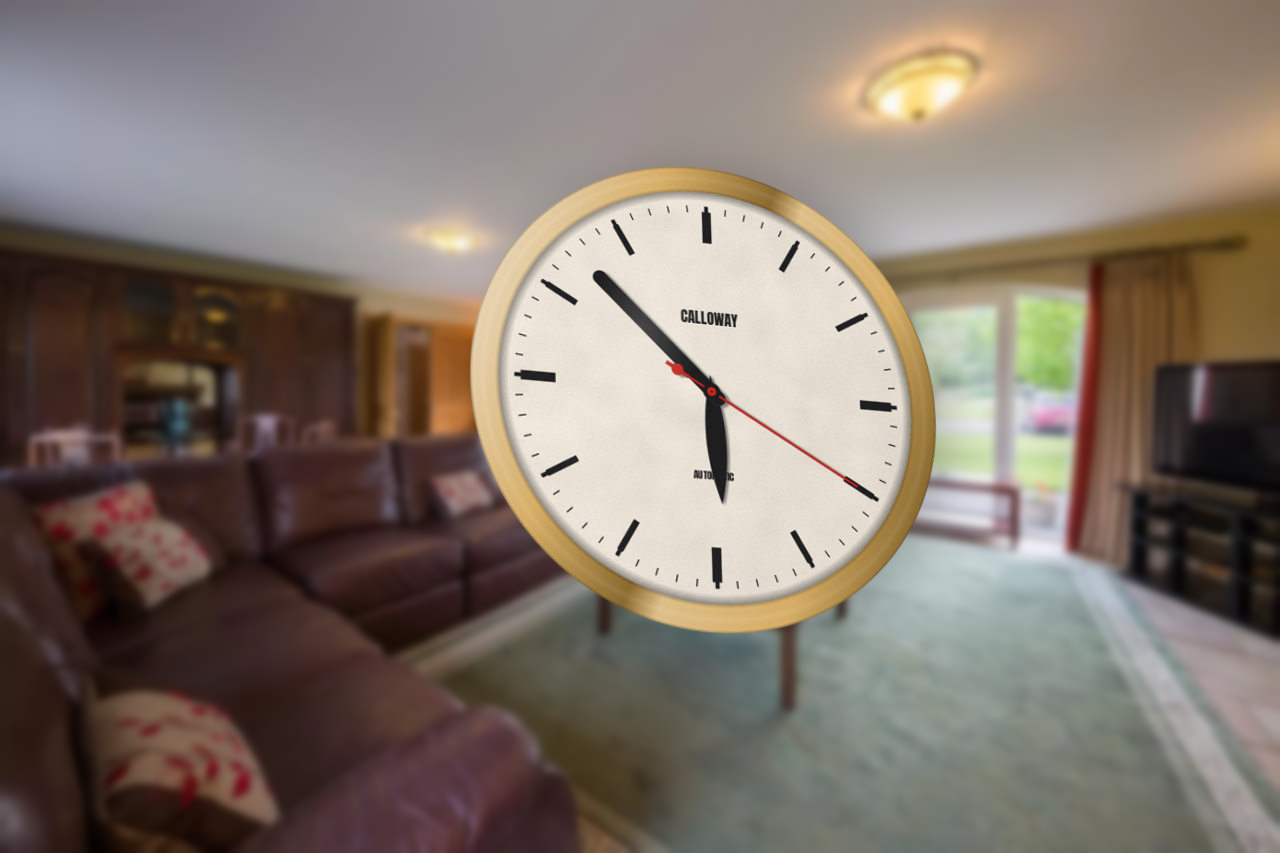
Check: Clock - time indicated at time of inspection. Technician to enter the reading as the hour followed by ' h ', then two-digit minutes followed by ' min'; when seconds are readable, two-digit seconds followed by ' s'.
5 h 52 min 20 s
